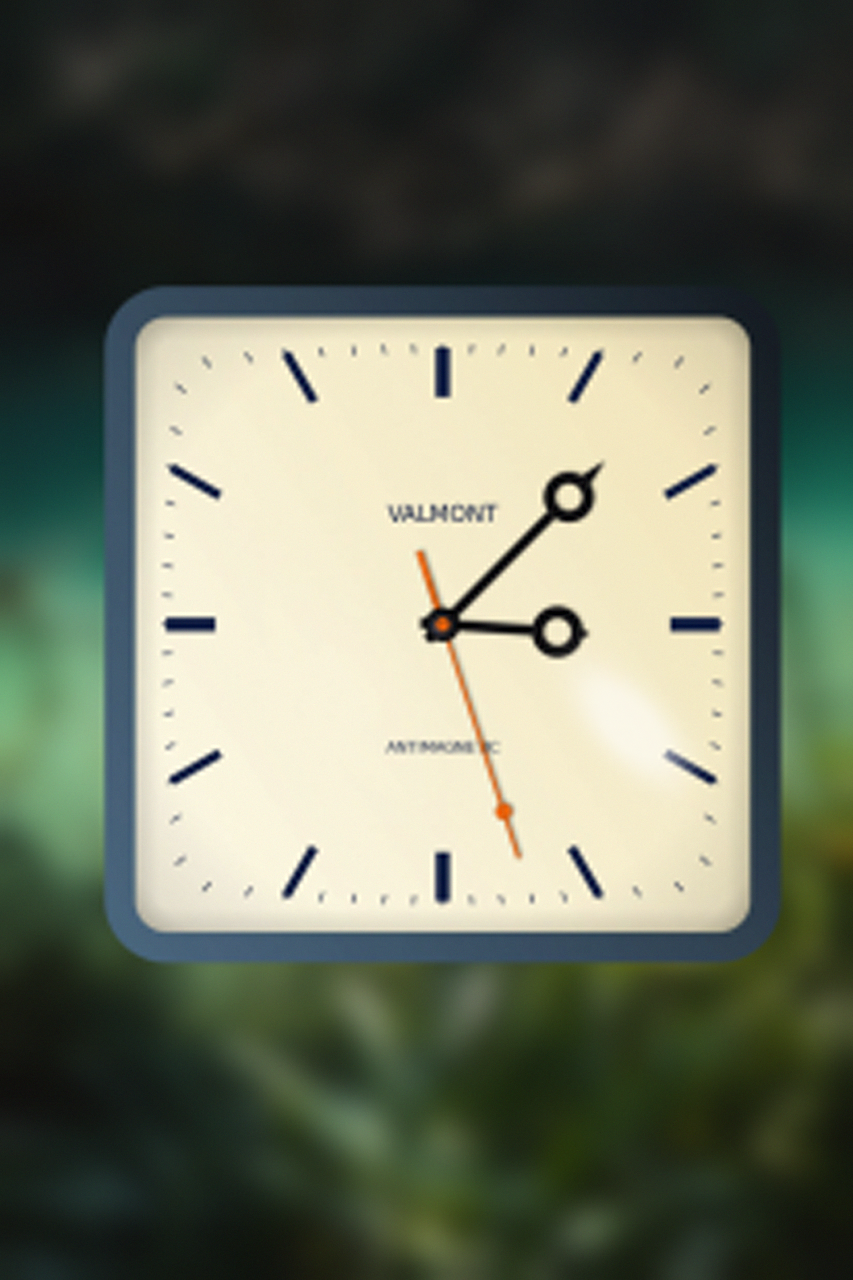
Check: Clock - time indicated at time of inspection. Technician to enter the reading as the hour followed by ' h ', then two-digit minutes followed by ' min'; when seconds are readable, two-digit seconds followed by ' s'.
3 h 07 min 27 s
